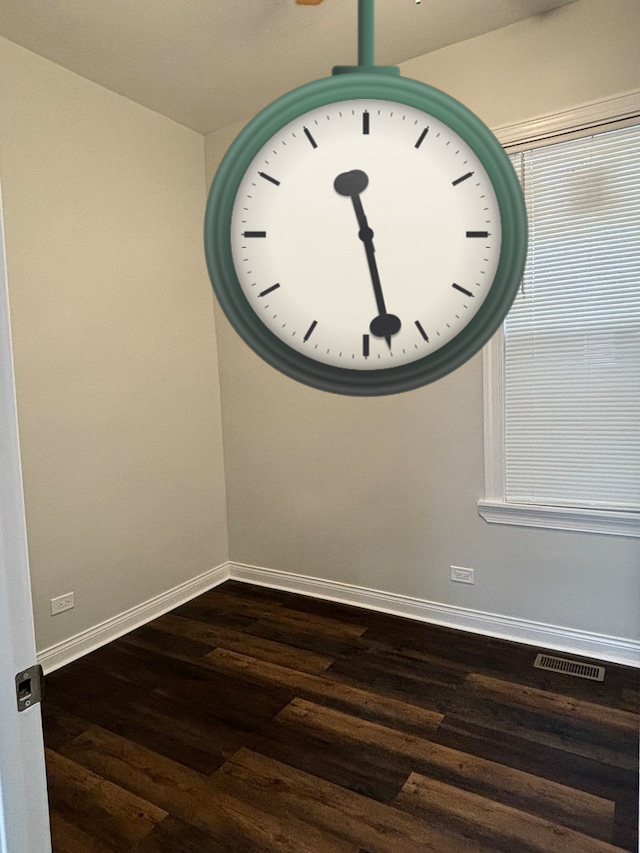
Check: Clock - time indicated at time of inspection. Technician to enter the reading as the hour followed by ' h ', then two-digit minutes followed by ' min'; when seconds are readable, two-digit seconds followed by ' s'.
11 h 28 min
